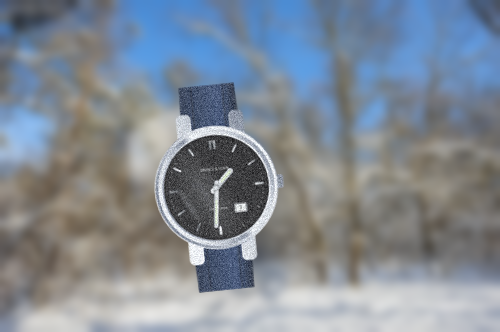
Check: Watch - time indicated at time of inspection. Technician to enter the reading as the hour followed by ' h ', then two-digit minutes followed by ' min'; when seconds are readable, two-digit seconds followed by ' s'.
1 h 31 min
